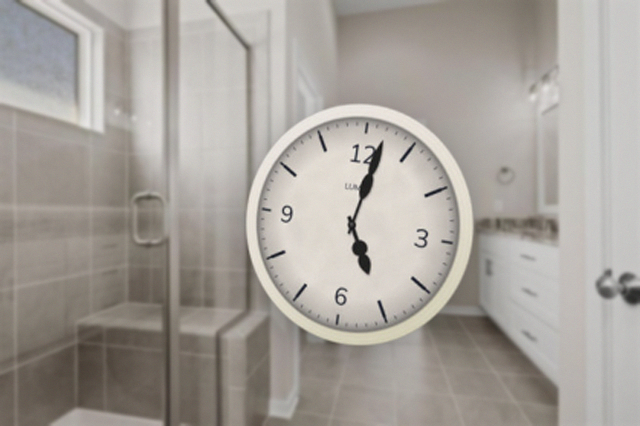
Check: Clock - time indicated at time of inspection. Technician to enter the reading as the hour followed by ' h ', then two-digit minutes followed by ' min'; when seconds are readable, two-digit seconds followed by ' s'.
5 h 02 min
